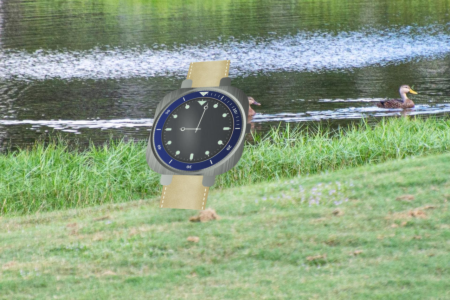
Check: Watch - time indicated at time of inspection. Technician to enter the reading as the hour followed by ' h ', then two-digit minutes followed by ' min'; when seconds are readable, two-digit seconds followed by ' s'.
9 h 02 min
